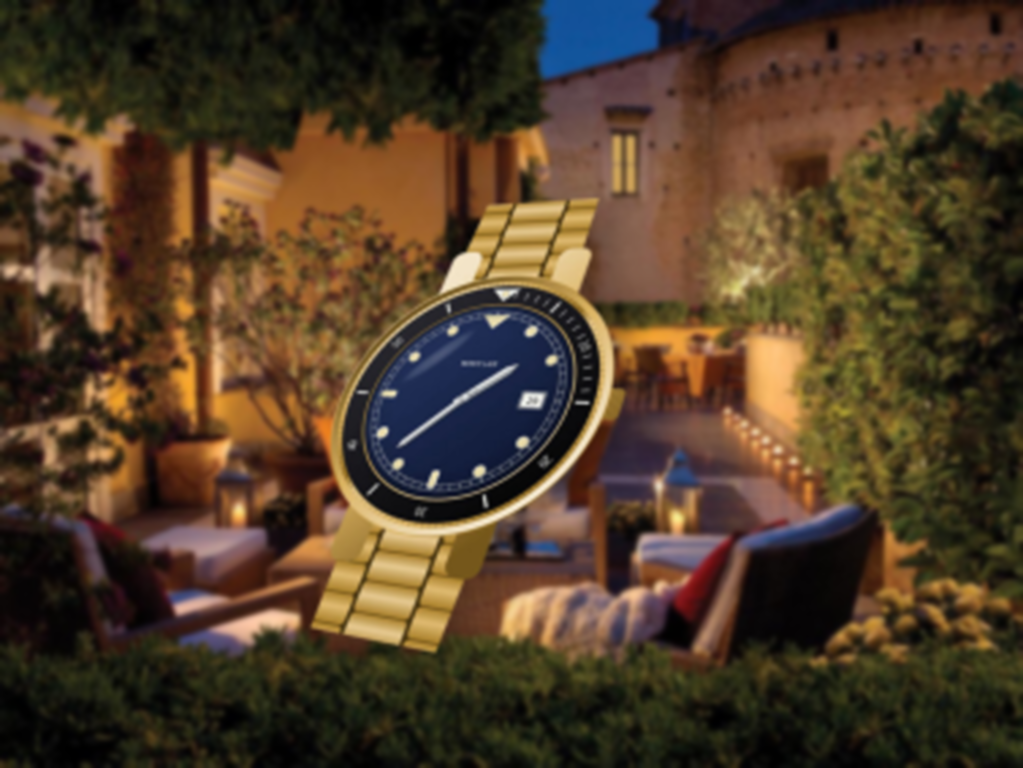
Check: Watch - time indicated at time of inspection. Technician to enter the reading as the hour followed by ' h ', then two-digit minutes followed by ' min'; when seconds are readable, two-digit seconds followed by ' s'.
1 h 37 min
